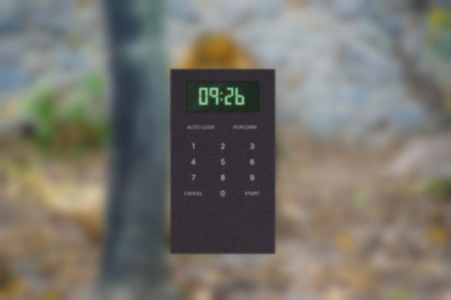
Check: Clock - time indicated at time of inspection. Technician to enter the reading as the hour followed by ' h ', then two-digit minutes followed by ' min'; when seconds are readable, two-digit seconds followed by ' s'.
9 h 26 min
